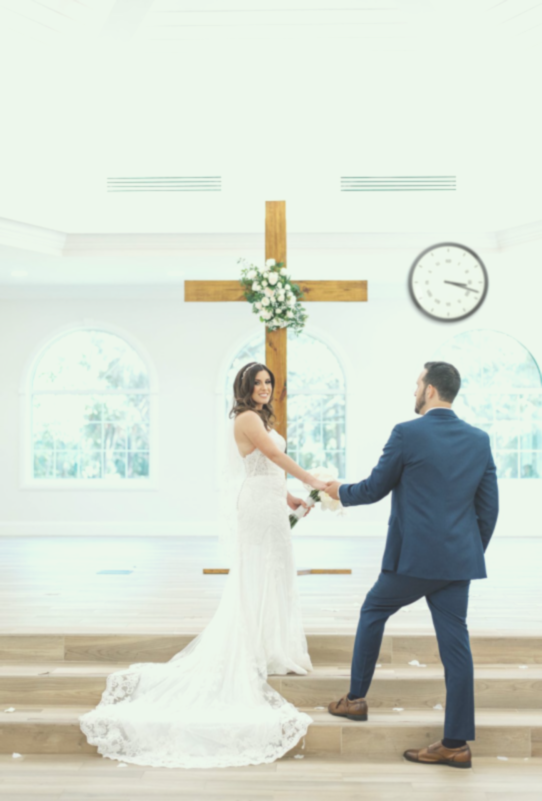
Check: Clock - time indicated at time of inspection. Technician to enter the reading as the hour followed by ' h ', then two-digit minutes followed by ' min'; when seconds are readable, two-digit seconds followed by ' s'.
3 h 18 min
